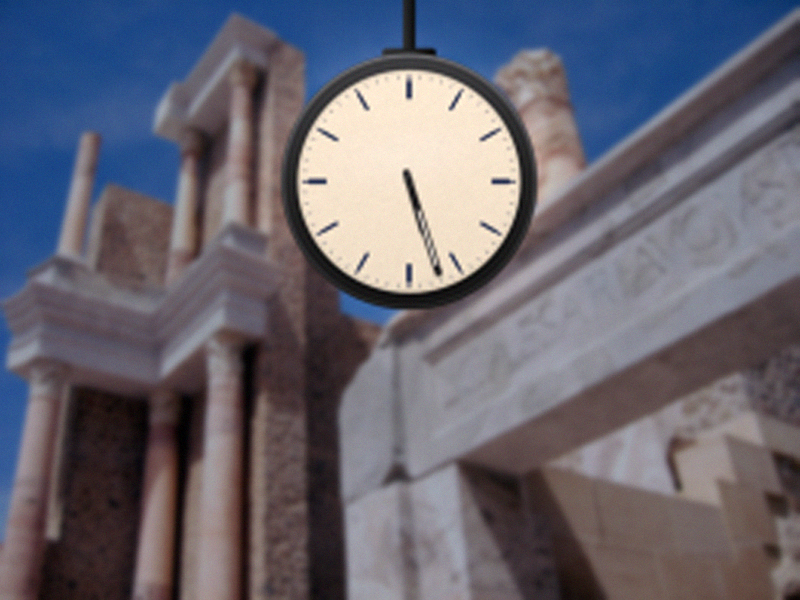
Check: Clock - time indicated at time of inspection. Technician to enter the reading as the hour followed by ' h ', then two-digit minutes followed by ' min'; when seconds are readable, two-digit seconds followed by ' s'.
5 h 27 min
